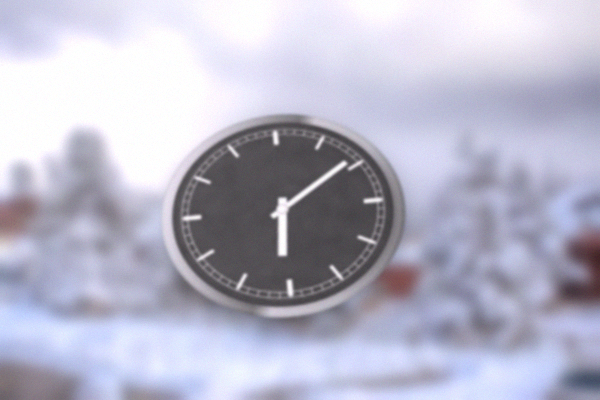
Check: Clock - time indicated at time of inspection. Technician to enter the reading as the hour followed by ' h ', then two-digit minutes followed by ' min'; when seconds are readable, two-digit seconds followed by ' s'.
6 h 09 min
